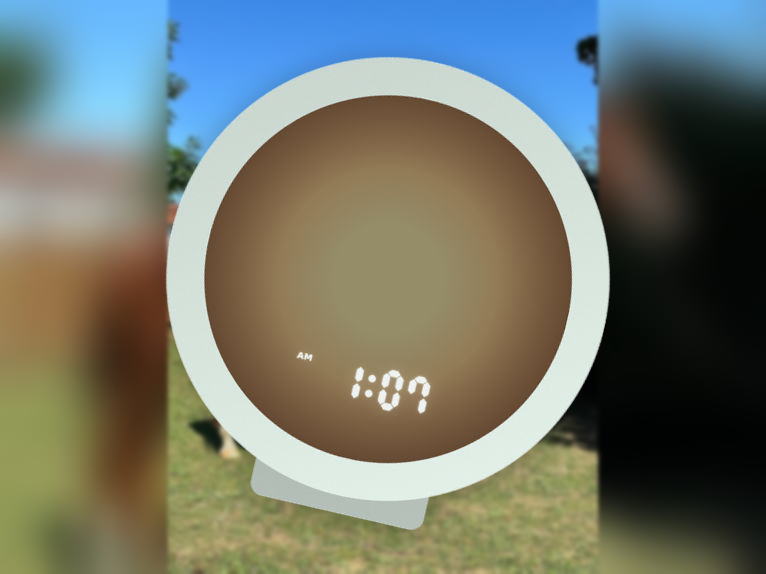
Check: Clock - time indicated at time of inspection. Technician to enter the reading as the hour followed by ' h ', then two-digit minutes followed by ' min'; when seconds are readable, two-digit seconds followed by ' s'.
1 h 07 min
